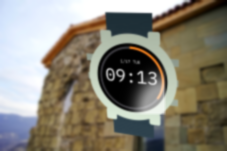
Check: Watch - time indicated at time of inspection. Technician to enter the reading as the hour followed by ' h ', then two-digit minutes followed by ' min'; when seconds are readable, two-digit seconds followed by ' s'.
9 h 13 min
